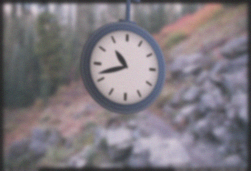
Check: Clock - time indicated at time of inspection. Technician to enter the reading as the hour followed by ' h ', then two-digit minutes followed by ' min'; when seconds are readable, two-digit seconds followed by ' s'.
10 h 42 min
